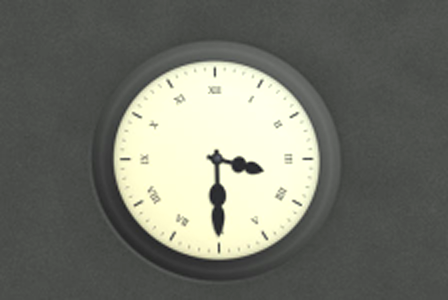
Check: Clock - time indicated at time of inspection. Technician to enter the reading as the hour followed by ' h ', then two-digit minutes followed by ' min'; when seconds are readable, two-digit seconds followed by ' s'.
3 h 30 min
